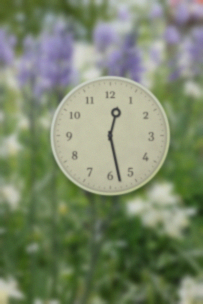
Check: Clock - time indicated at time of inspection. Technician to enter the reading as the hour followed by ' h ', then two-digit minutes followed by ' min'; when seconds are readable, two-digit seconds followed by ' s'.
12 h 28 min
